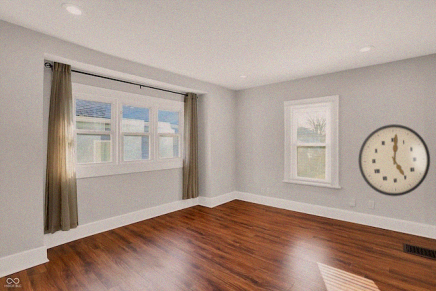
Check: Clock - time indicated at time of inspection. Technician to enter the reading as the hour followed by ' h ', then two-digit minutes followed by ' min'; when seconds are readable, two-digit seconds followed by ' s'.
5 h 01 min
